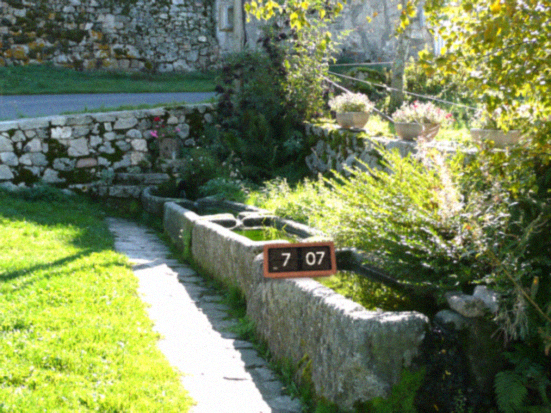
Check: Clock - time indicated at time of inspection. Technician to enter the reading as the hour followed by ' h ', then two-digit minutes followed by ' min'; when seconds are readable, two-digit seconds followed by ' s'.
7 h 07 min
